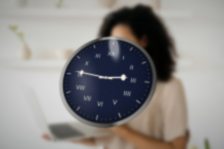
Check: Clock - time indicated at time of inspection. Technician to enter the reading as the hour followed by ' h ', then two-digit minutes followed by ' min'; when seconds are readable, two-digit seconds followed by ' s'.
2 h 46 min
